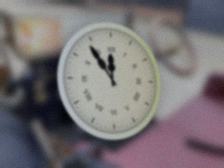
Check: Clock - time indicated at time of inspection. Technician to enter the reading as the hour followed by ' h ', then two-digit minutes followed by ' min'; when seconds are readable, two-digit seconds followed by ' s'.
11 h 54 min
